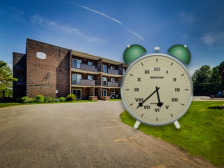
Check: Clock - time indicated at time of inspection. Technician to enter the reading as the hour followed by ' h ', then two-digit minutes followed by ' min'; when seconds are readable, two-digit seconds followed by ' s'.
5 h 38 min
